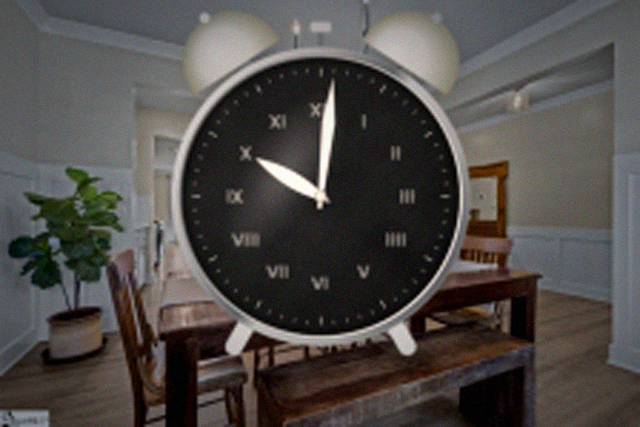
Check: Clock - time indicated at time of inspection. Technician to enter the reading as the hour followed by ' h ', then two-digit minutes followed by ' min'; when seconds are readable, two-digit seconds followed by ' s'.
10 h 01 min
